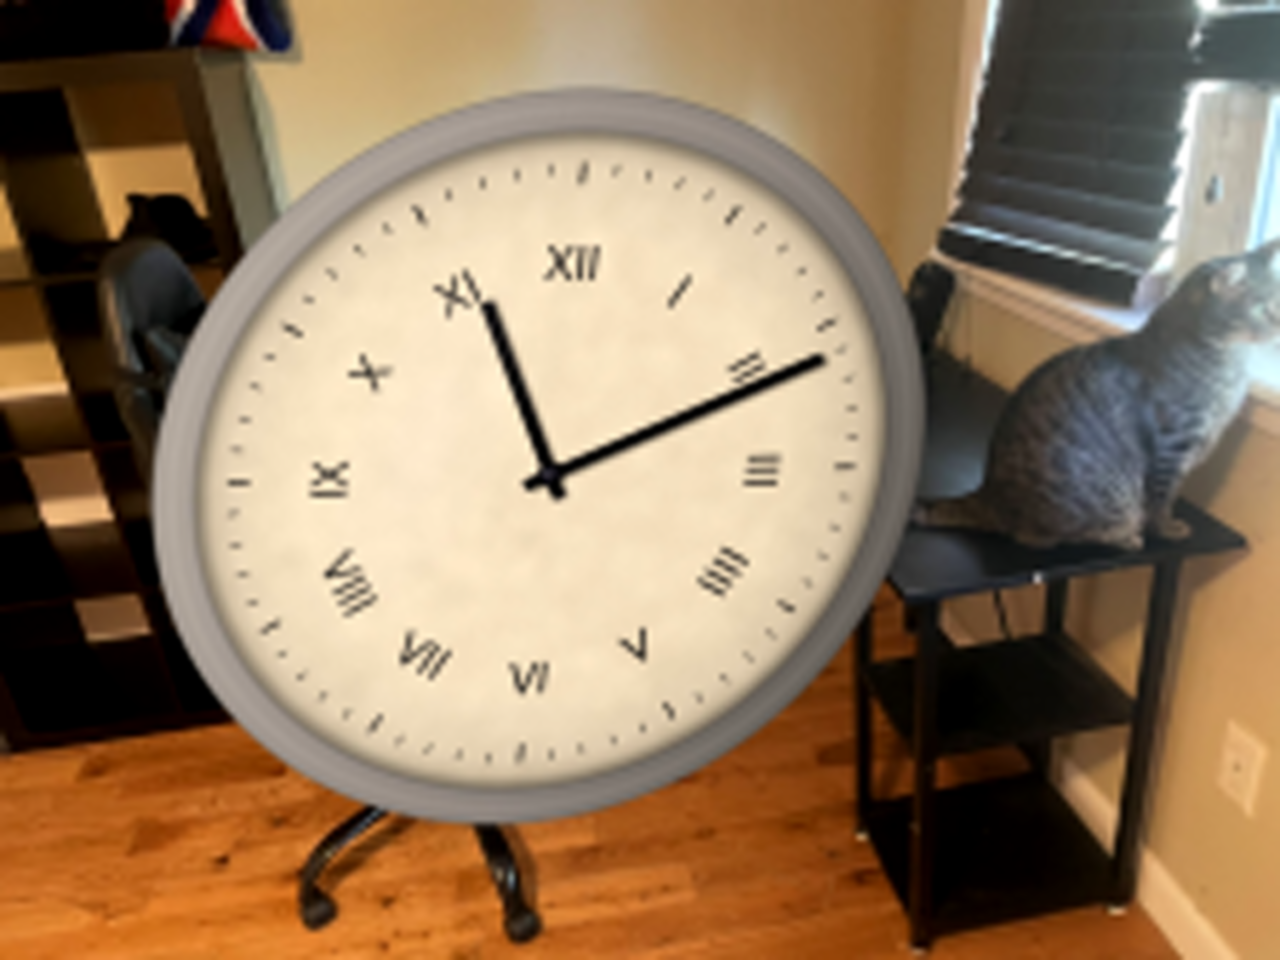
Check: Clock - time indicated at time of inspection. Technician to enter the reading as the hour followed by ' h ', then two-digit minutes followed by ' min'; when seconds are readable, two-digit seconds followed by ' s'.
11 h 11 min
